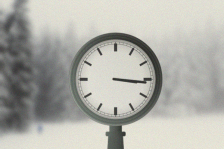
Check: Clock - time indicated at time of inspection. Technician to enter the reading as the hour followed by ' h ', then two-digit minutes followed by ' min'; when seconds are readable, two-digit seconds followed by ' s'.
3 h 16 min
